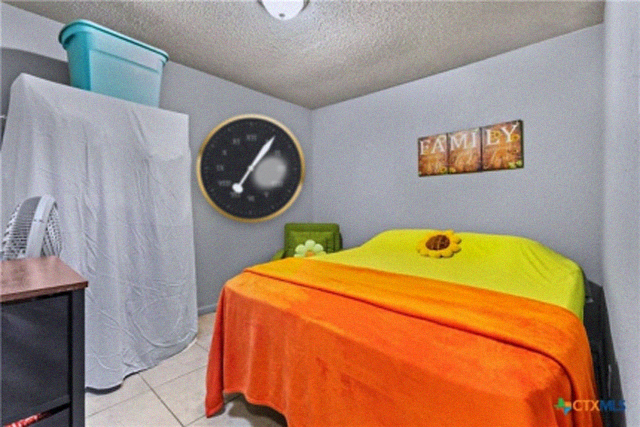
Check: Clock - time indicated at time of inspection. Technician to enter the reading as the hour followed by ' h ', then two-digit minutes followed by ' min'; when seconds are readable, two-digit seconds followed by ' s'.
7 h 06 min
